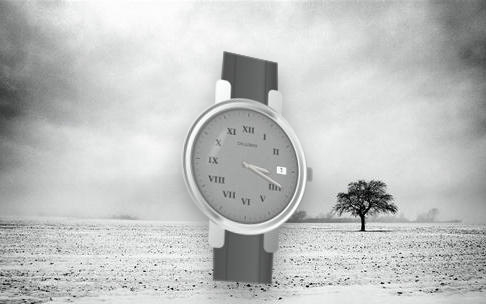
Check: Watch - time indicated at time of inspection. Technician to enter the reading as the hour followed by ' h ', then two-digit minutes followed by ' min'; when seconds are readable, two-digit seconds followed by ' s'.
3 h 19 min
